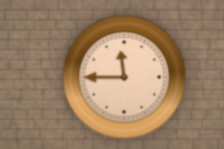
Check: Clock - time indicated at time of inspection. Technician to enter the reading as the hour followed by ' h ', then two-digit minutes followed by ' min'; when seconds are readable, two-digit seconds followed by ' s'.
11 h 45 min
